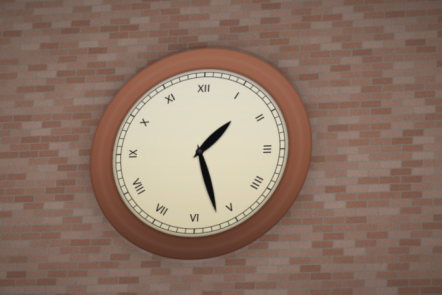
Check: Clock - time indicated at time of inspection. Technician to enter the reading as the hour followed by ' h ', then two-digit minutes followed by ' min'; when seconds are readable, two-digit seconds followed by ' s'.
1 h 27 min
